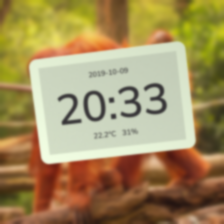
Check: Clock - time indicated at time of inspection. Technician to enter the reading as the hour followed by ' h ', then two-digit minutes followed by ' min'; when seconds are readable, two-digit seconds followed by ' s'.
20 h 33 min
